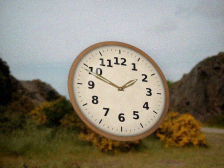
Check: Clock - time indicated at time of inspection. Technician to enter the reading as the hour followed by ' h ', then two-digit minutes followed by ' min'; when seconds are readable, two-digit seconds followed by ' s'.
1 h 49 min
